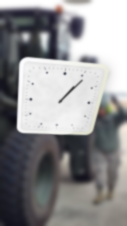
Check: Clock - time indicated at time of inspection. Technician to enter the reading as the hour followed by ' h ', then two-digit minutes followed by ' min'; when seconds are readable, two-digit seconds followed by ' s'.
1 h 06 min
